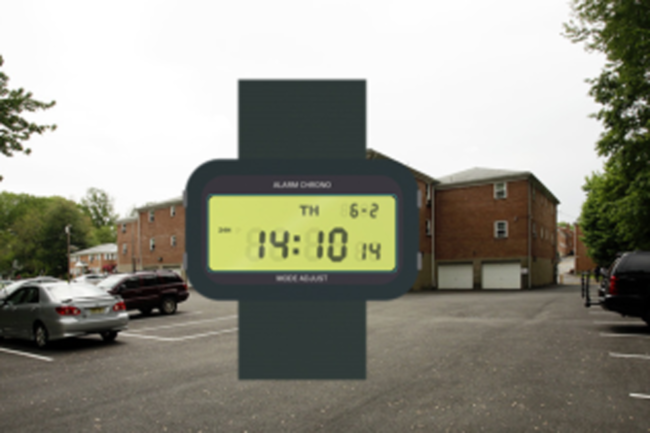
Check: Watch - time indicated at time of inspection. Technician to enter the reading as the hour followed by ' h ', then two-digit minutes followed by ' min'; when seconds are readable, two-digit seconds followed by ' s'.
14 h 10 min 14 s
